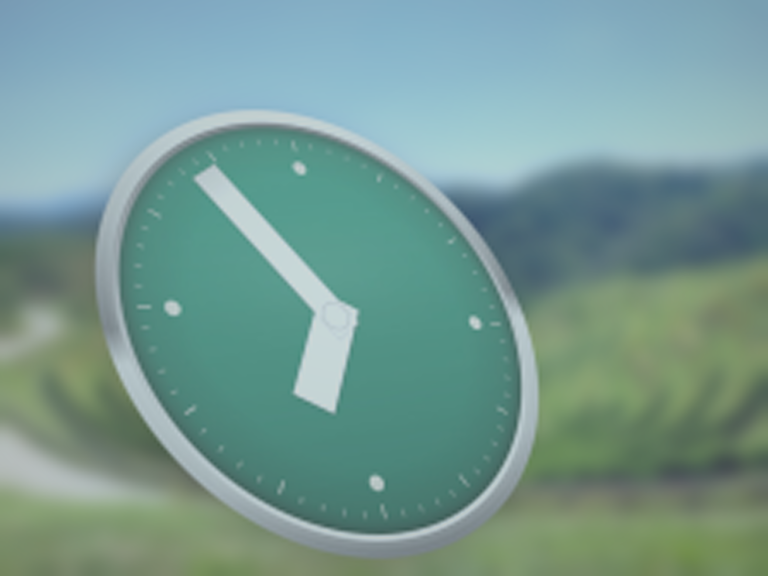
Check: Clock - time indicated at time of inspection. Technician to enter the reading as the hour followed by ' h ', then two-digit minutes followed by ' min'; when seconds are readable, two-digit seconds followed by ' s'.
6 h 54 min
